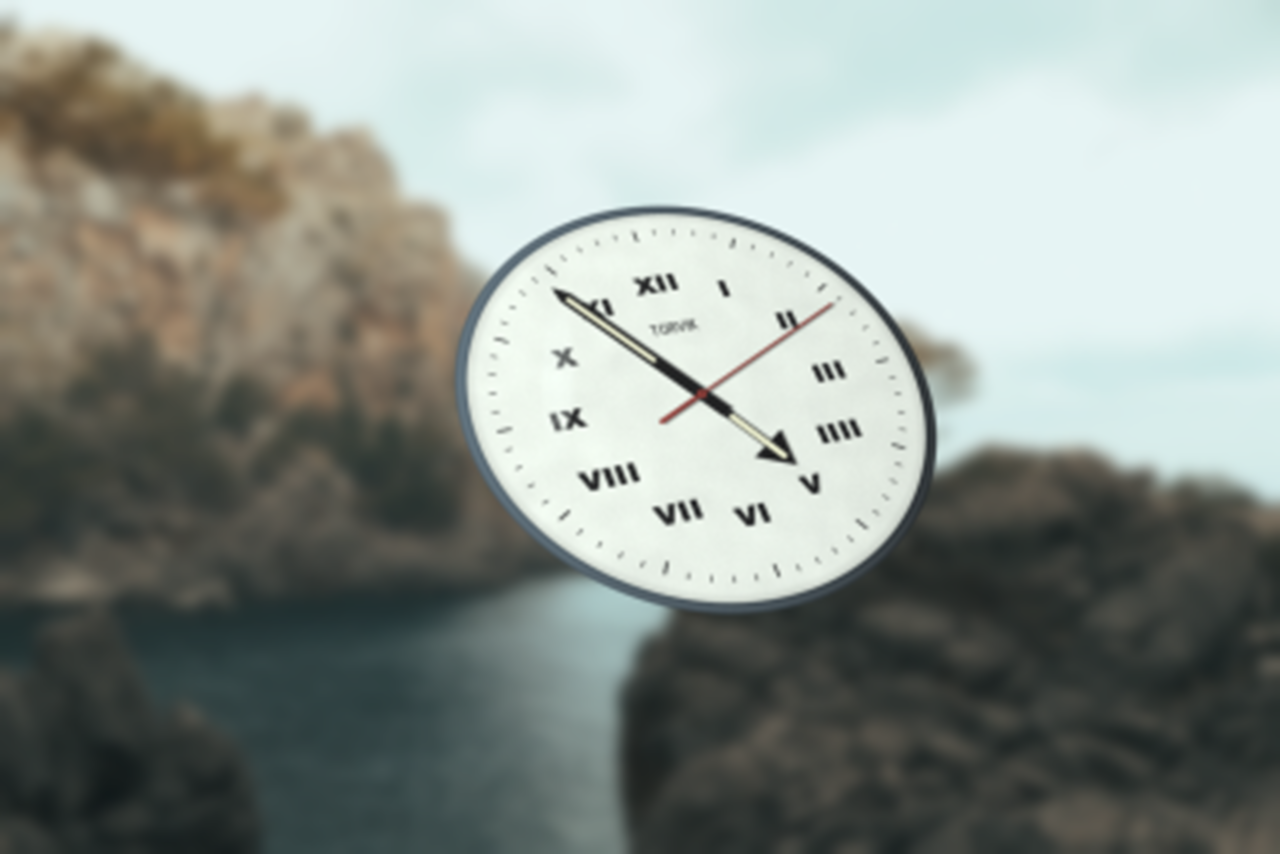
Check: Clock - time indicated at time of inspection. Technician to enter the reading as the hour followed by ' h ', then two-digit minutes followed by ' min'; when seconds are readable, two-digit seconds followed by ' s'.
4 h 54 min 11 s
